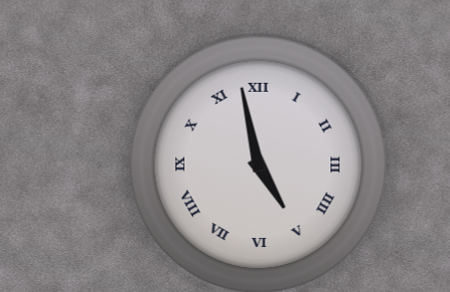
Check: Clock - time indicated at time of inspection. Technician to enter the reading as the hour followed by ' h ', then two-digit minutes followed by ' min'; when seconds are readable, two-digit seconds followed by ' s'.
4 h 58 min
